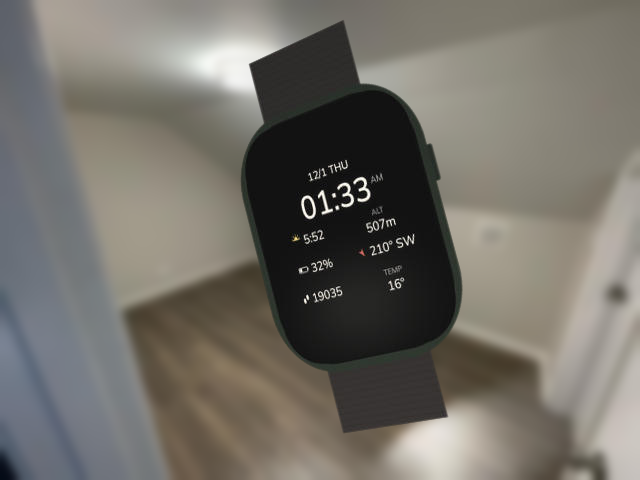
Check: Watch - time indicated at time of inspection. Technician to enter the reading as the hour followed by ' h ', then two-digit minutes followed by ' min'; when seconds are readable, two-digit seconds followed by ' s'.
1 h 33 min
